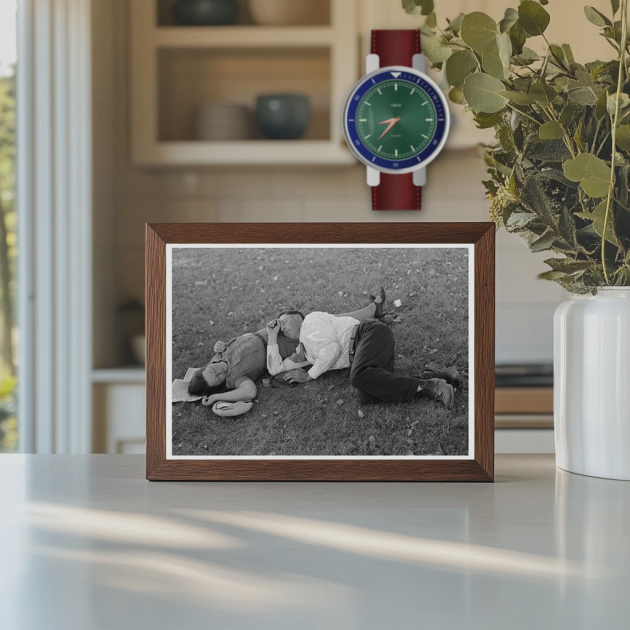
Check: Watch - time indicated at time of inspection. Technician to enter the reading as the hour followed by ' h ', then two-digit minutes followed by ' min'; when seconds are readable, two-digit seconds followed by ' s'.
8 h 37 min
